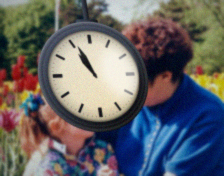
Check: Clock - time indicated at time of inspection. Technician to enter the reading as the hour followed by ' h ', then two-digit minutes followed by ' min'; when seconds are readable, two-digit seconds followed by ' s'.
10 h 56 min
